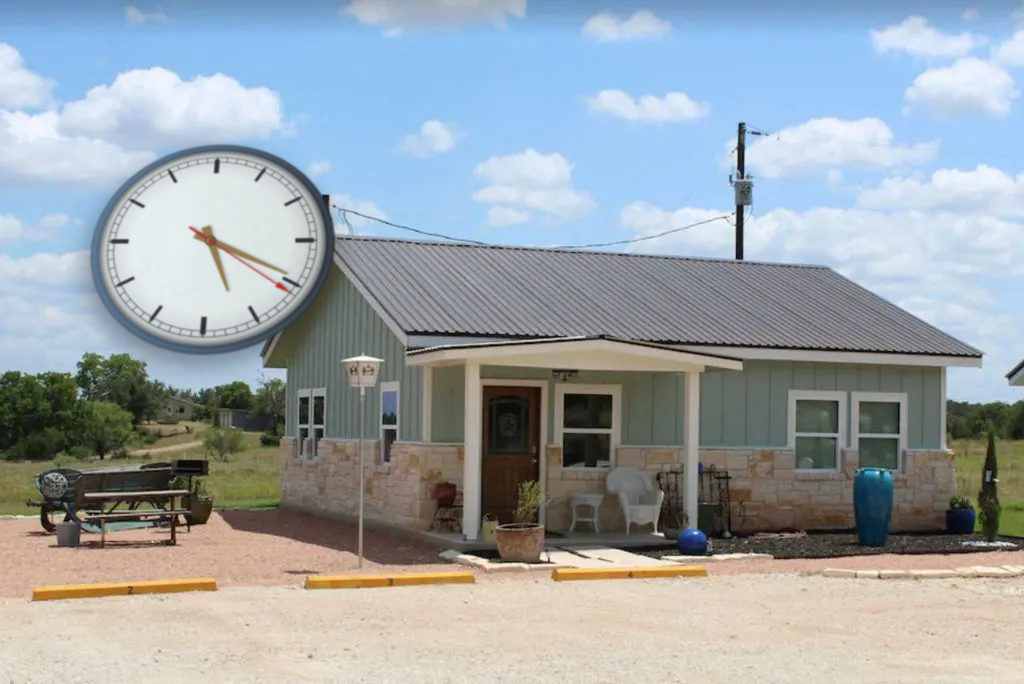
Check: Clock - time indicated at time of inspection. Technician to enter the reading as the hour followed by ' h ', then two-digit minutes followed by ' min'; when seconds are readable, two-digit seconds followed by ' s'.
5 h 19 min 21 s
